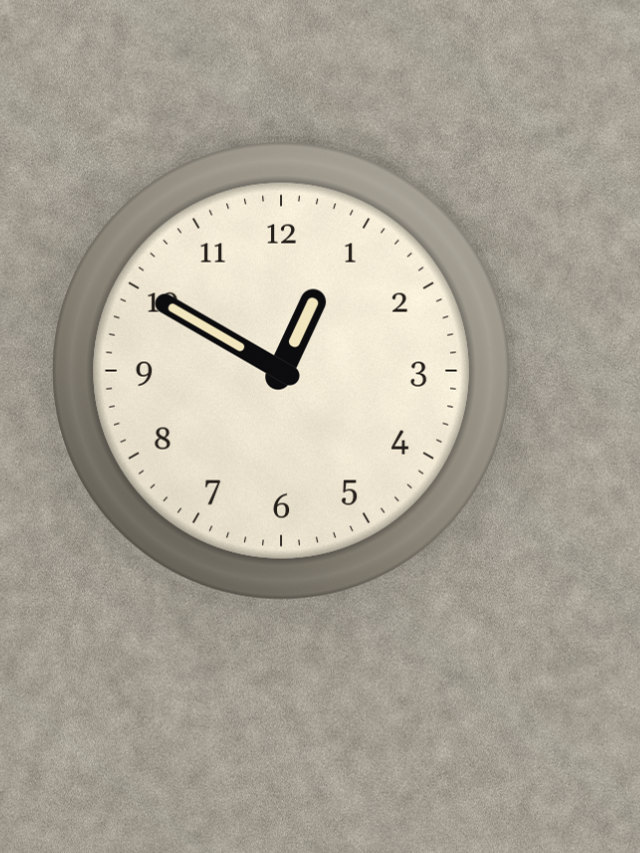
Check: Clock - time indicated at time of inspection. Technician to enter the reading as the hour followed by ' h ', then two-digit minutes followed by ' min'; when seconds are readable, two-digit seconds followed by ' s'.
12 h 50 min
